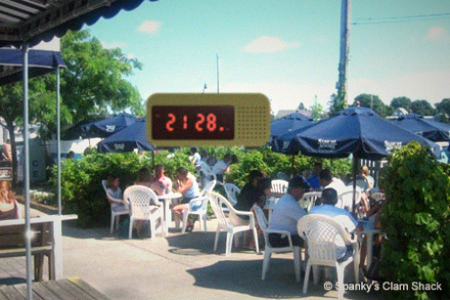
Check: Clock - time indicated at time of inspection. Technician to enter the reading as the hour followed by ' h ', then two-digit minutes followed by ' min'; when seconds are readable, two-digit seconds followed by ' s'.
21 h 28 min
